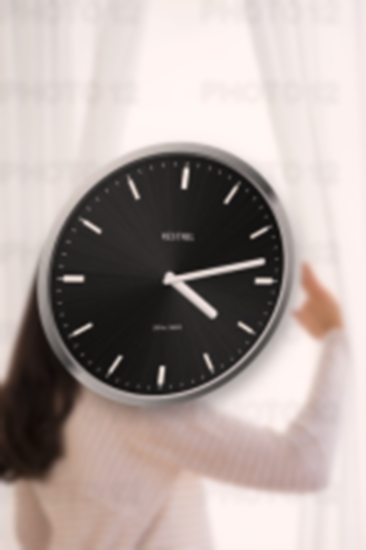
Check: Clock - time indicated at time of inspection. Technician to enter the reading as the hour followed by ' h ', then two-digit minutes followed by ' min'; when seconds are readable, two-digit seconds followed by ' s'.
4 h 13 min
